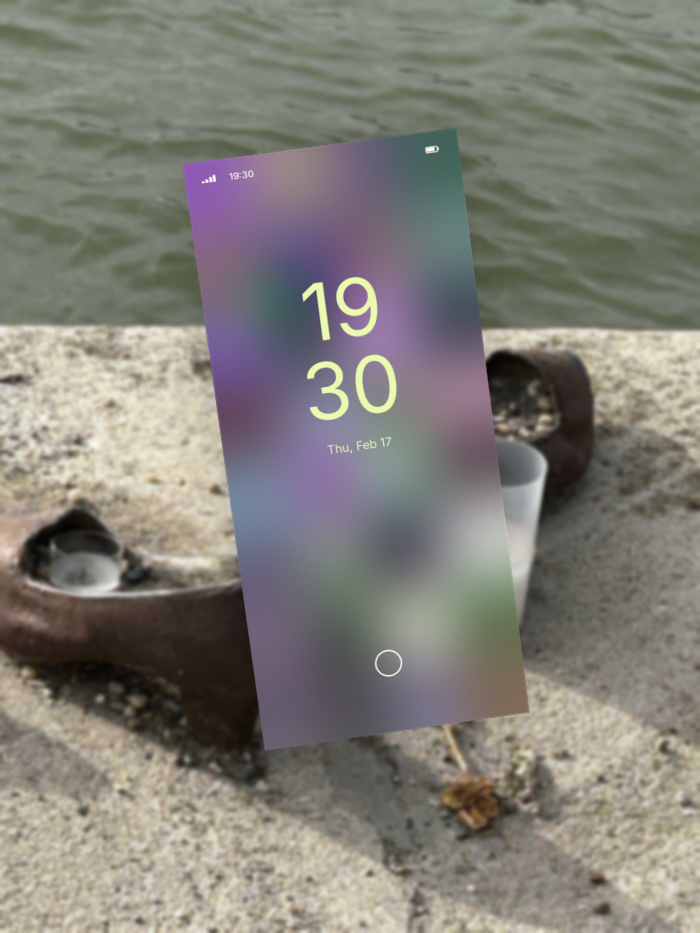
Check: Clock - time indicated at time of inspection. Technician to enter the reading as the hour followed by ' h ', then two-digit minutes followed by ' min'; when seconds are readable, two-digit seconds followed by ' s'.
19 h 30 min
